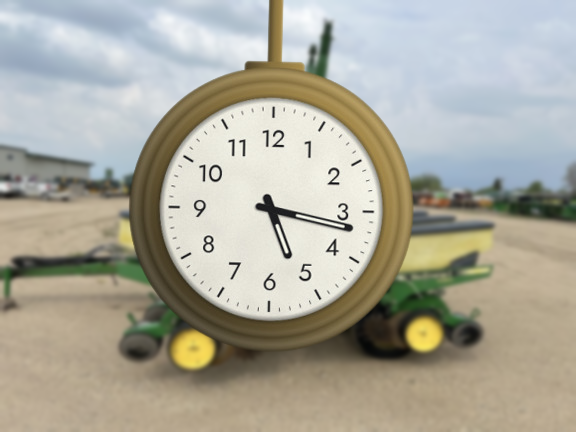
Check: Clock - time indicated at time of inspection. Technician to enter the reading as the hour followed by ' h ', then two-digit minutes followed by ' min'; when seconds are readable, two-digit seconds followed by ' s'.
5 h 17 min
